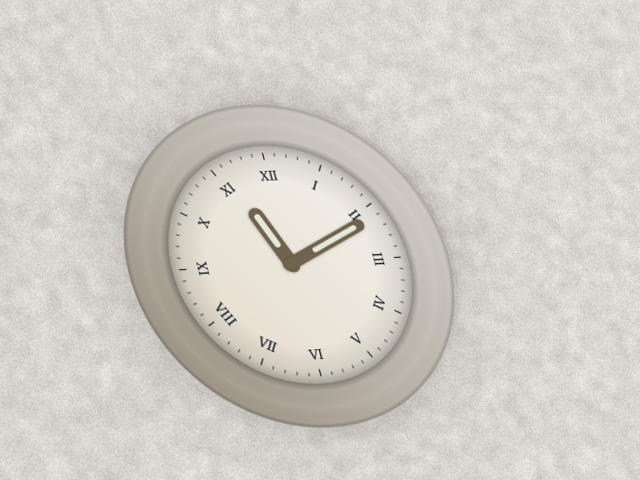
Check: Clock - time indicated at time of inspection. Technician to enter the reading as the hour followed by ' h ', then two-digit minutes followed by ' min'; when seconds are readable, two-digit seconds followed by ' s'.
11 h 11 min
